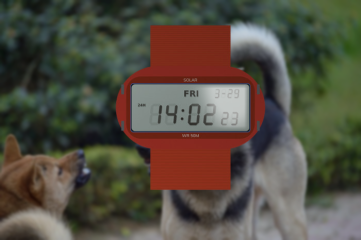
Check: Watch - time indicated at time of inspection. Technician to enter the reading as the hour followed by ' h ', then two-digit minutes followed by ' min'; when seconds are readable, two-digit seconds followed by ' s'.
14 h 02 min 23 s
